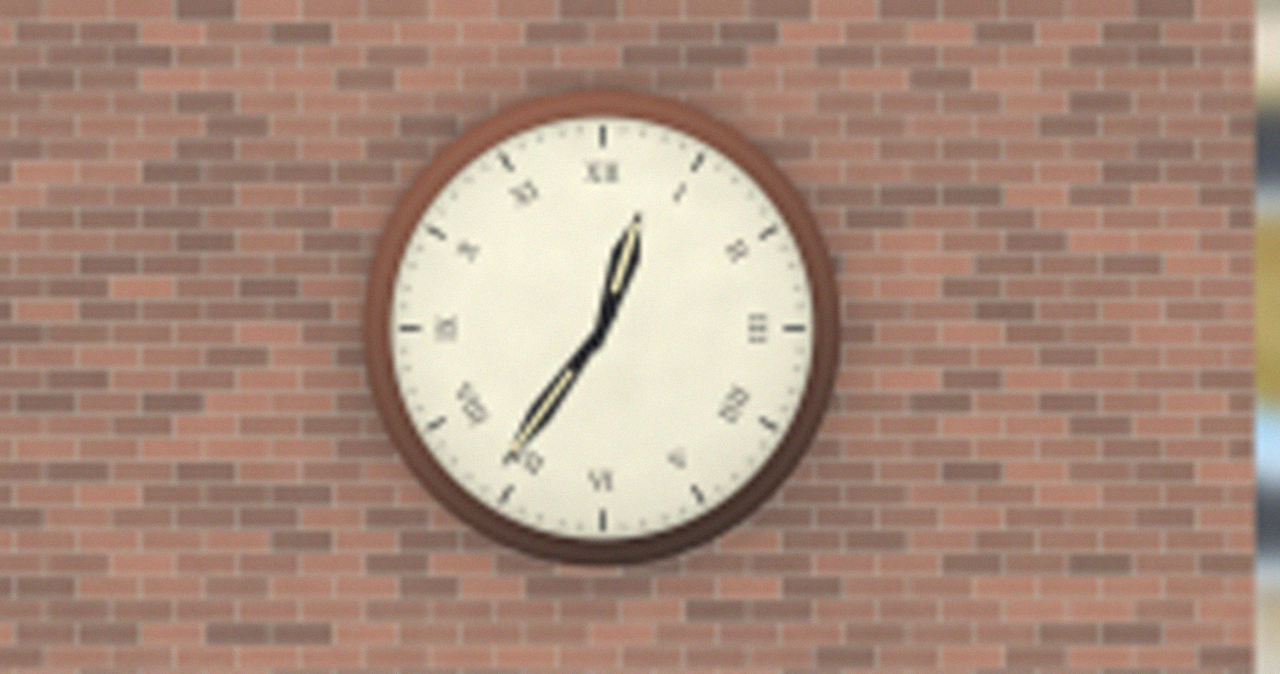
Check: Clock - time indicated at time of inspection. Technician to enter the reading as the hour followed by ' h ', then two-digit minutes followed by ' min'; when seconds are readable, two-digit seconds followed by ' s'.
12 h 36 min
